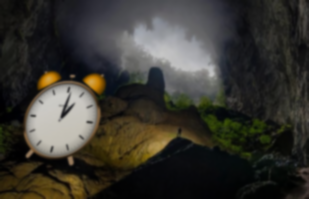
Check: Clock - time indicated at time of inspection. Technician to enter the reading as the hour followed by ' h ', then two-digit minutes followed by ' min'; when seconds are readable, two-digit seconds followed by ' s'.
1 h 01 min
